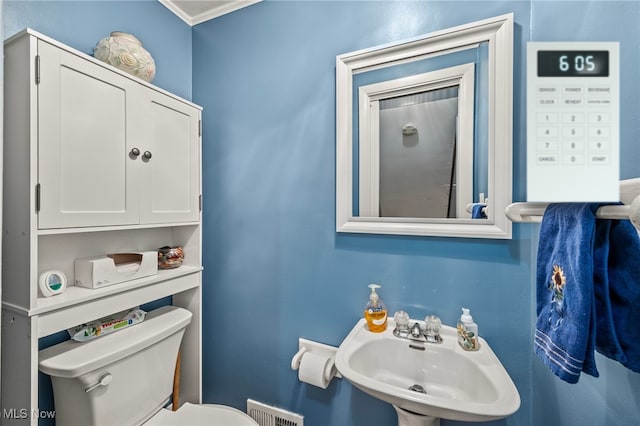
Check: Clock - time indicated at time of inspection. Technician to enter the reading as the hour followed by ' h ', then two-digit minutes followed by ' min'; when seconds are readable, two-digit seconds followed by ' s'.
6 h 05 min
